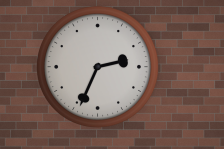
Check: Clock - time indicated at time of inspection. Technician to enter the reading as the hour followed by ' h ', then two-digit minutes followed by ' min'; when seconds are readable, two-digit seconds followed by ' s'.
2 h 34 min
